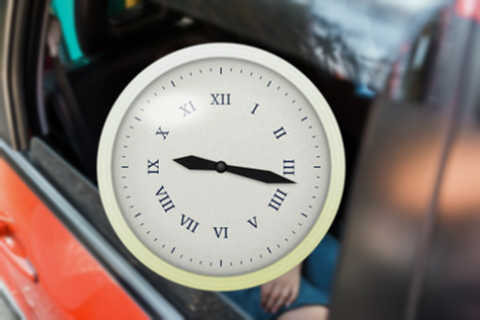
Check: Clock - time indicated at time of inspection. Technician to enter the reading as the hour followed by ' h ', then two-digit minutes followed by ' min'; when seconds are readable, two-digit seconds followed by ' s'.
9 h 17 min
